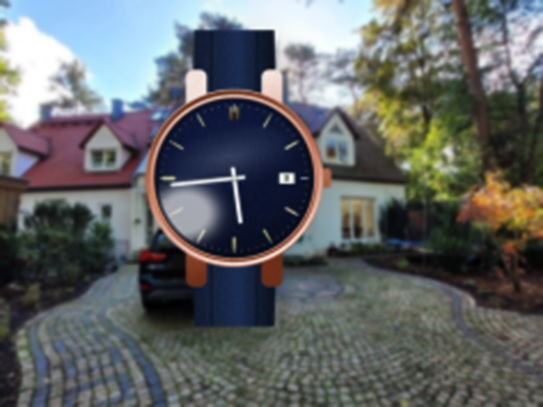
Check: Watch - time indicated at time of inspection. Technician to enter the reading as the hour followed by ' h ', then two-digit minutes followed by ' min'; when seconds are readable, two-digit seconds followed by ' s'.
5 h 44 min
